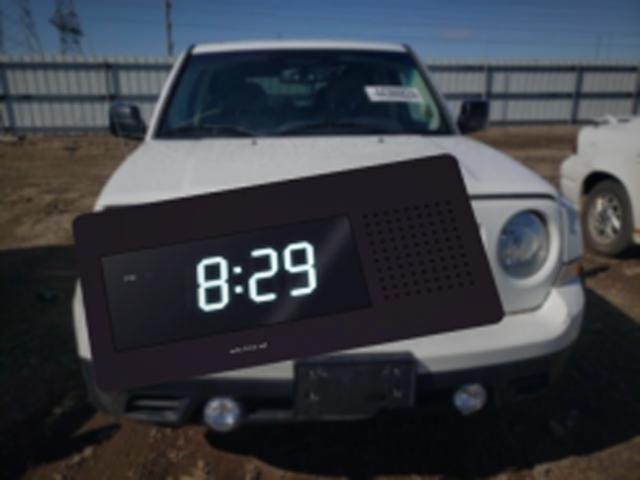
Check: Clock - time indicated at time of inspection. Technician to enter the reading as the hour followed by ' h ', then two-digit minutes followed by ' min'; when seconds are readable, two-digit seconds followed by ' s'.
8 h 29 min
